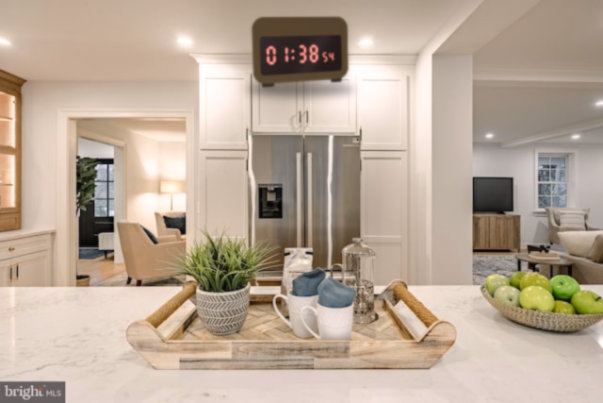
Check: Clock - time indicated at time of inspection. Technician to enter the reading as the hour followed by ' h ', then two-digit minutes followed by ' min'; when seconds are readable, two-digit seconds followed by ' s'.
1 h 38 min
